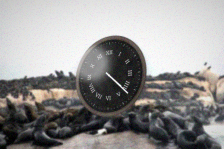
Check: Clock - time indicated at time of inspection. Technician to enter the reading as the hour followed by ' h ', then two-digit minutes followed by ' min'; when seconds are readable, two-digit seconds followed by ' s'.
4 h 22 min
